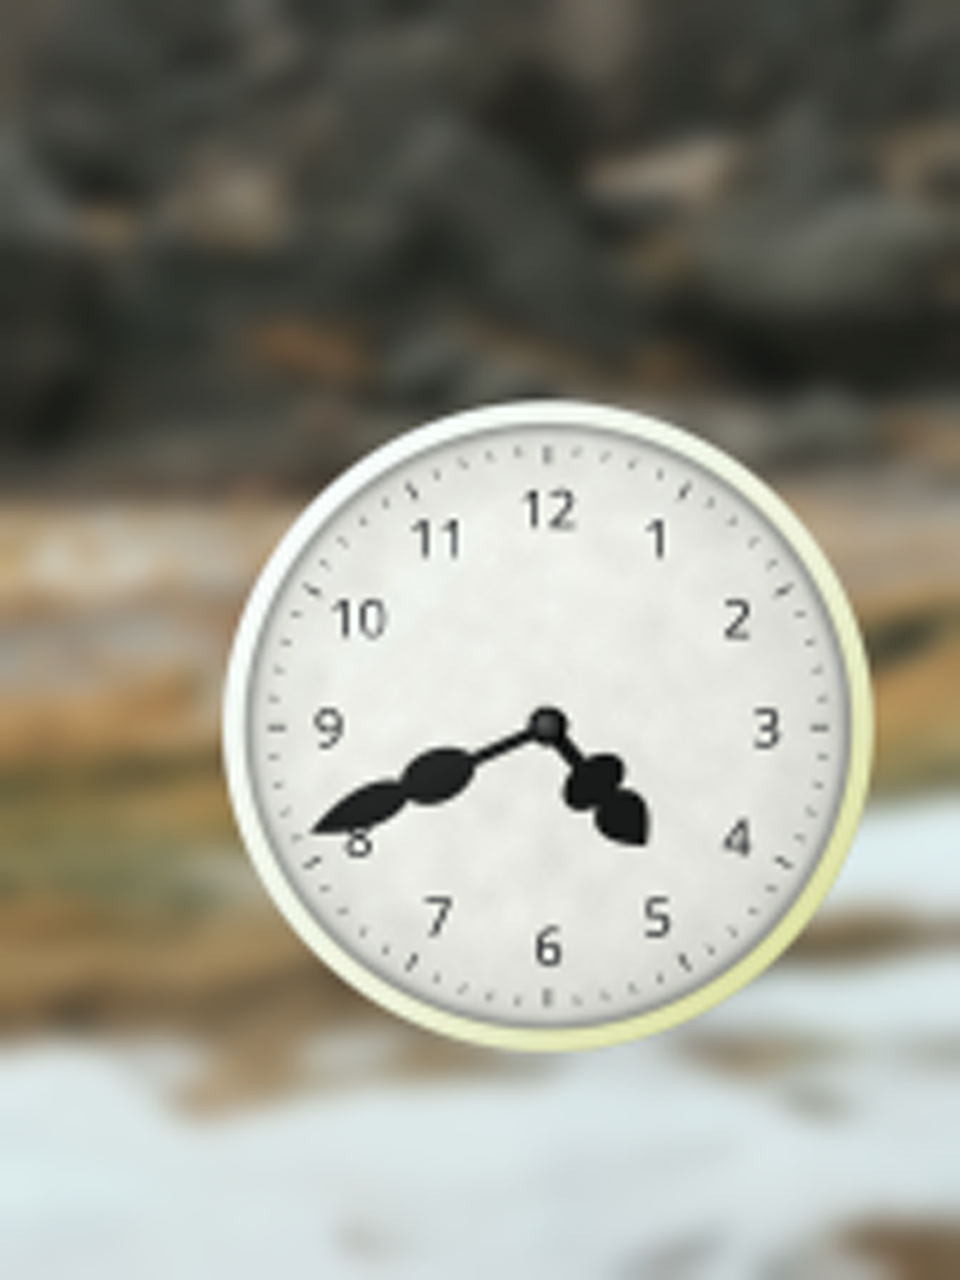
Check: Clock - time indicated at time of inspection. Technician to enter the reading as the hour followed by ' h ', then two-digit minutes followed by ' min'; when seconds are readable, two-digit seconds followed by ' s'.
4 h 41 min
